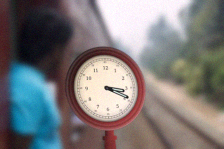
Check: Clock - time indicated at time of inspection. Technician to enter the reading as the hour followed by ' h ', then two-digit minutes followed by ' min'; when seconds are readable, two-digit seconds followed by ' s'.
3 h 19 min
